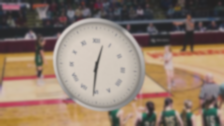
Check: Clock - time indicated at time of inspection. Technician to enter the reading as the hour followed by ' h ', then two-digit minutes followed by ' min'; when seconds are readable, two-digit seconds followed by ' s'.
12 h 31 min
